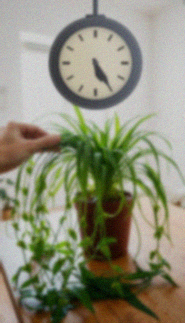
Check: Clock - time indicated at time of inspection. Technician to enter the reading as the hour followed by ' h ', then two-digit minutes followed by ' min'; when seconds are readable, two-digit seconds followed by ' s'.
5 h 25 min
